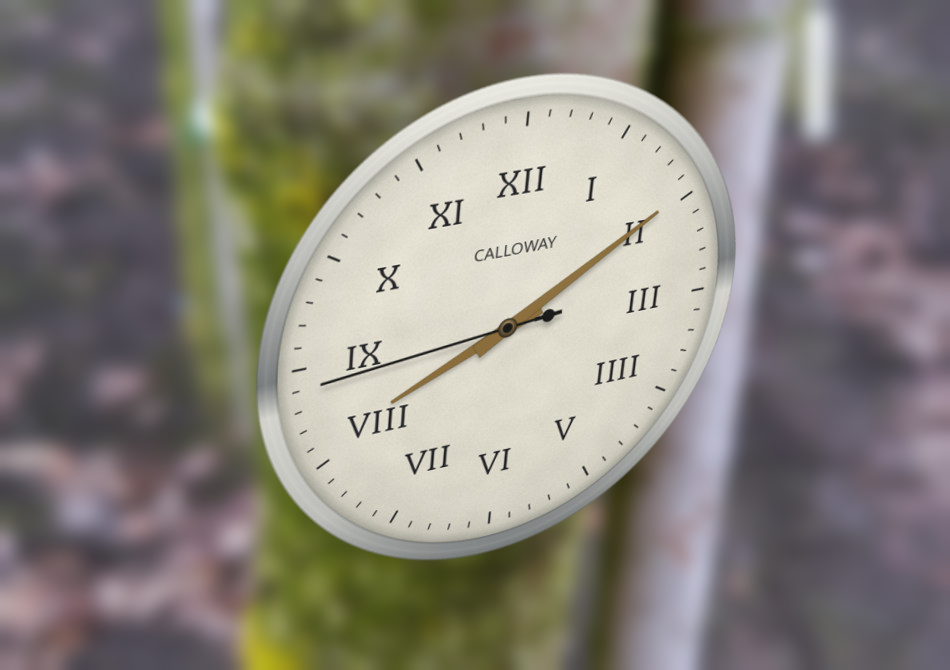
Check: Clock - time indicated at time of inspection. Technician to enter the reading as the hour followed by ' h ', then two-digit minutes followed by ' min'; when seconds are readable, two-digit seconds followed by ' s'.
8 h 09 min 44 s
